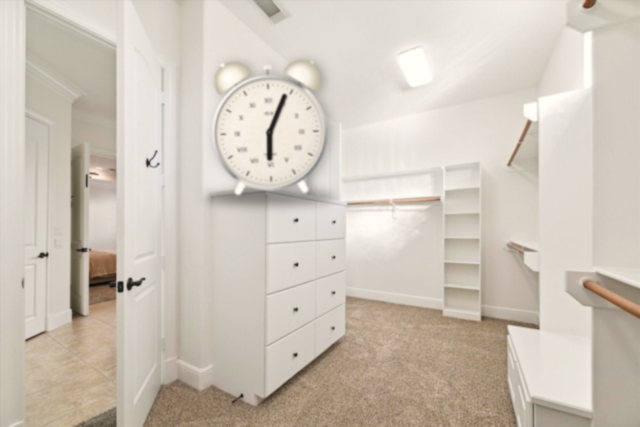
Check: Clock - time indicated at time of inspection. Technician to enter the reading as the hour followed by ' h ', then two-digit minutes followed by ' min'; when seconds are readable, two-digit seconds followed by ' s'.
6 h 04 min
